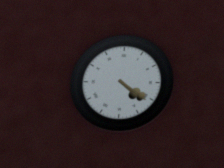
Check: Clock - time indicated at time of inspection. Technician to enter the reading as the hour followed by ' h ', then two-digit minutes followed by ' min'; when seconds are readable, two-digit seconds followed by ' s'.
4 h 21 min
